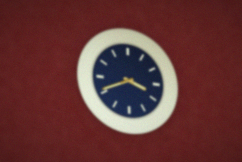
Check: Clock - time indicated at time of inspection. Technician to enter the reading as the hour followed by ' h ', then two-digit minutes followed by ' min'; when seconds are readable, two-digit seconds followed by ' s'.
3 h 41 min
